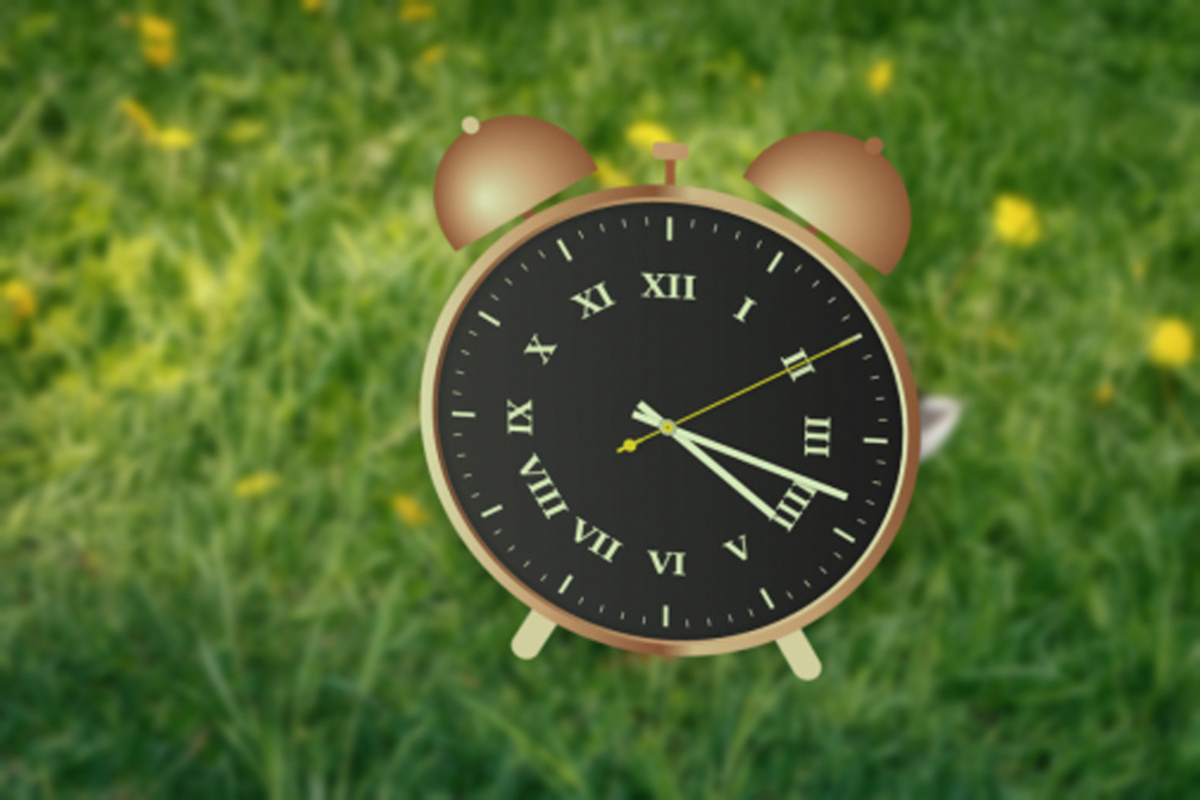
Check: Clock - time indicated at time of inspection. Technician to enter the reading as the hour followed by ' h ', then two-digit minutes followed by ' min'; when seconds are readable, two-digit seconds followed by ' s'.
4 h 18 min 10 s
